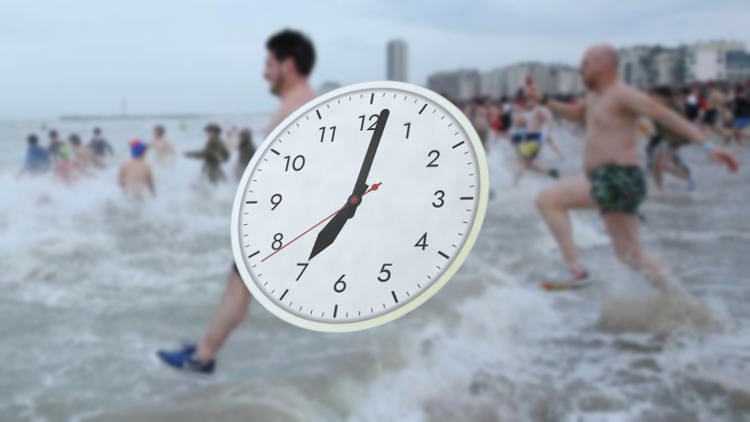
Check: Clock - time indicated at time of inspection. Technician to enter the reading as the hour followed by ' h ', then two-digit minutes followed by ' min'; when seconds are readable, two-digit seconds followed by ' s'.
7 h 01 min 39 s
